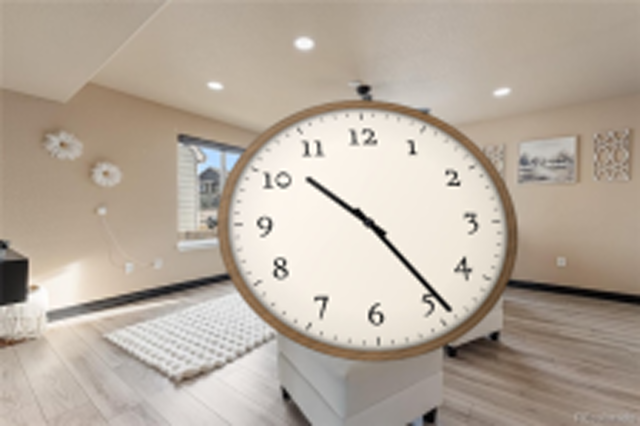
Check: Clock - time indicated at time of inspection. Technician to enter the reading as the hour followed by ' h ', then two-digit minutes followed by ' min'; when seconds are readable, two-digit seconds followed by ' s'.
10 h 24 min
